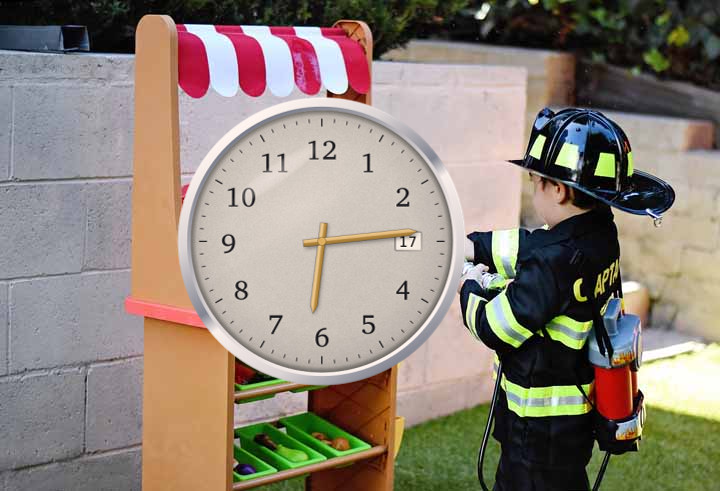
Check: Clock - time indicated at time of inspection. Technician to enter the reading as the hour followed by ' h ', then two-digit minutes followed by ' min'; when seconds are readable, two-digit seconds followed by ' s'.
6 h 14 min
